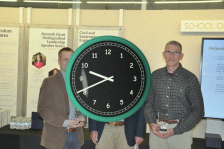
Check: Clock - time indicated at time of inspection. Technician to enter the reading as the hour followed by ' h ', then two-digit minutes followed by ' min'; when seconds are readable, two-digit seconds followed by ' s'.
9 h 41 min
